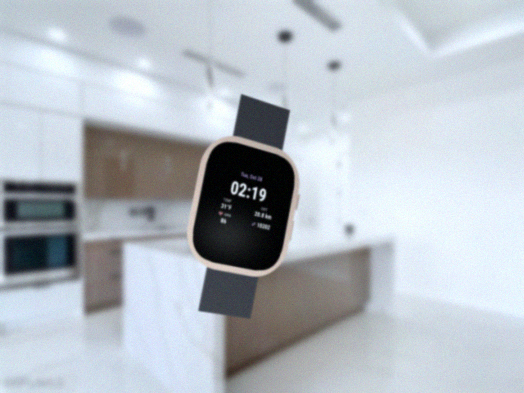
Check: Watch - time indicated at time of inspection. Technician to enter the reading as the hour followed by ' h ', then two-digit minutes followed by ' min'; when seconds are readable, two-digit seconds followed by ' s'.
2 h 19 min
